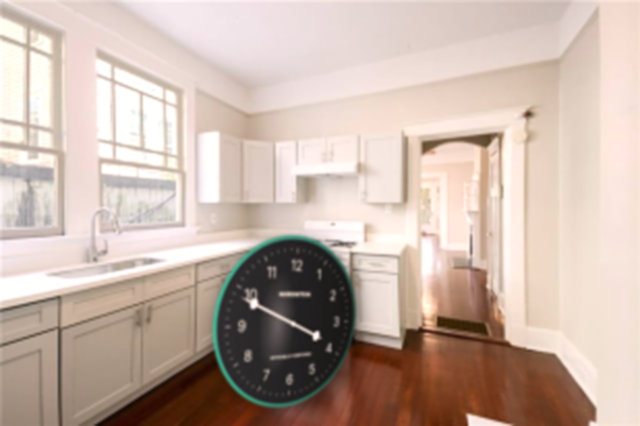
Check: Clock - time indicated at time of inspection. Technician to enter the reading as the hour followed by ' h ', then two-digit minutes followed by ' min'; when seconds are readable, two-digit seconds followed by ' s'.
3 h 49 min
